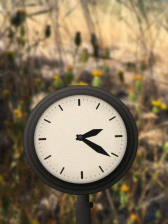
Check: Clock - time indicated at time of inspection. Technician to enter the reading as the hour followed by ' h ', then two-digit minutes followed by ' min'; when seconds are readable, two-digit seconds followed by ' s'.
2 h 21 min
